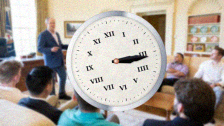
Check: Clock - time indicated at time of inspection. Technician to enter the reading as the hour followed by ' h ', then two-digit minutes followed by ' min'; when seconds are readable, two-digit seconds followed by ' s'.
3 h 16 min
